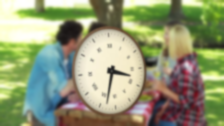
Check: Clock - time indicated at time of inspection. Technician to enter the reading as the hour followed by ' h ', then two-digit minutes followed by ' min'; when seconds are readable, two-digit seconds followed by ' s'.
3 h 33 min
